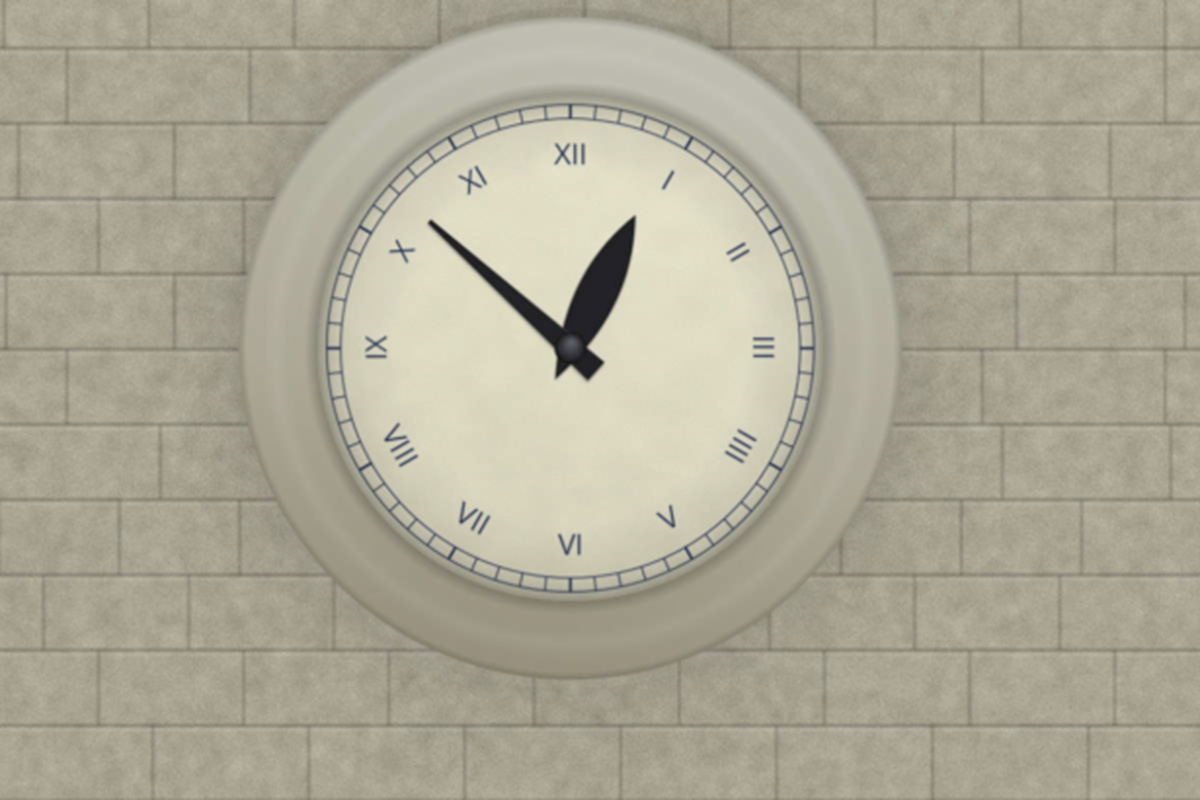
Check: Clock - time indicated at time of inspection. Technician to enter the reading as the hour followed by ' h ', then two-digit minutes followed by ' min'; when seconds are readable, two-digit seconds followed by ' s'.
12 h 52 min
